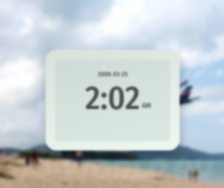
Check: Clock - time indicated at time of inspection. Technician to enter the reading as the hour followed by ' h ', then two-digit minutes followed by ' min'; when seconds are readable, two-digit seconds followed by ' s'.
2 h 02 min
